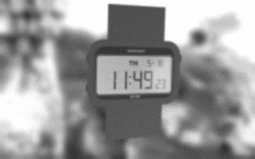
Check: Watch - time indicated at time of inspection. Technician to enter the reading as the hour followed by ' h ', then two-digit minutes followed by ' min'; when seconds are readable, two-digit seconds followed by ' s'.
11 h 49 min
